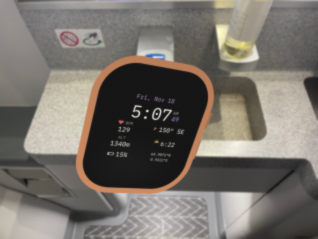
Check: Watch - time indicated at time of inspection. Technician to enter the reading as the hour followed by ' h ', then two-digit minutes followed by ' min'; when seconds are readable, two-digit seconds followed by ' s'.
5 h 07 min
